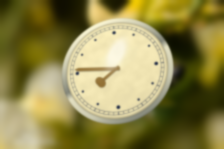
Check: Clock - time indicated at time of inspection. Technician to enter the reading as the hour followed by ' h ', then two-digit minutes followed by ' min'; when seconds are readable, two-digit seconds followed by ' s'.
7 h 46 min
